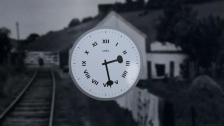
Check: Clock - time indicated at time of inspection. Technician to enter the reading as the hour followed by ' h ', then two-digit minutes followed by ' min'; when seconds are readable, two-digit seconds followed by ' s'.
2 h 28 min
